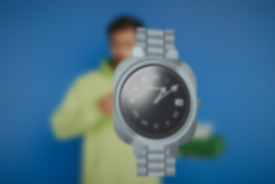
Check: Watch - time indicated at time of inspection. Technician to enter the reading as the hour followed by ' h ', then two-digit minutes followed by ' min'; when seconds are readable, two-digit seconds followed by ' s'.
1 h 09 min
